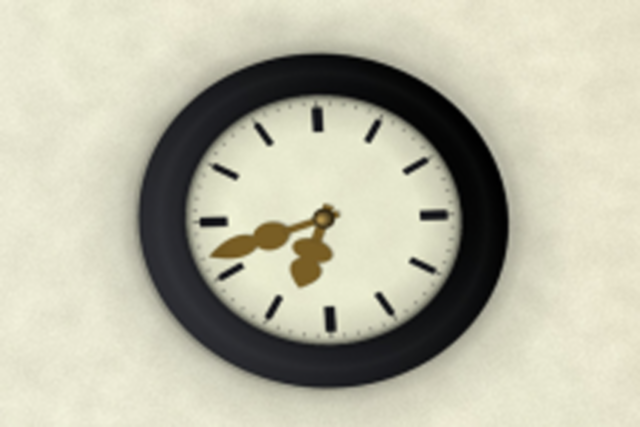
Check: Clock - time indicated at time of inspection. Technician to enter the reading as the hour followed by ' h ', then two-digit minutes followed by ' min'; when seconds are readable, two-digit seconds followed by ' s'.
6 h 42 min
